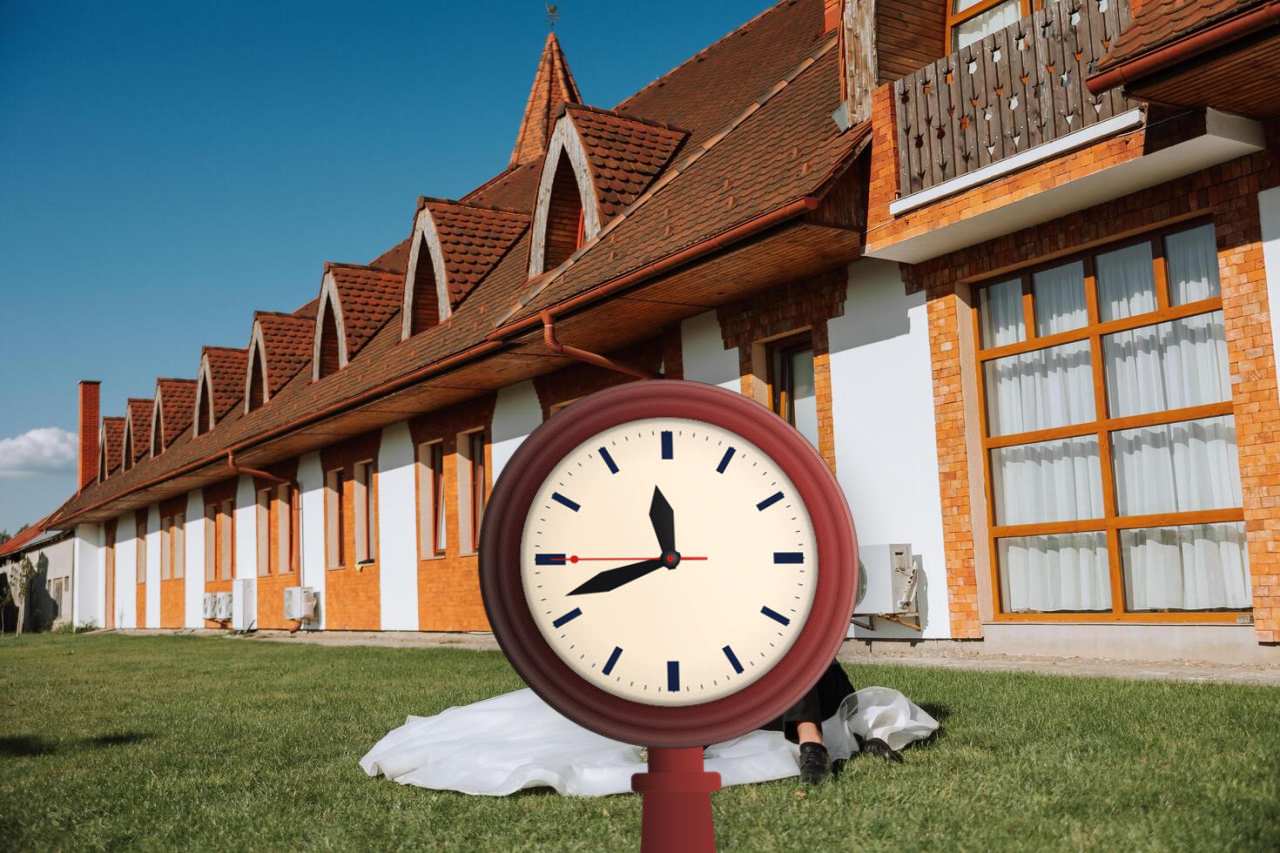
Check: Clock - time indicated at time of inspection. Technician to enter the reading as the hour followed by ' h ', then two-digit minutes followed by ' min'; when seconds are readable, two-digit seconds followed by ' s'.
11 h 41 min 45 s
